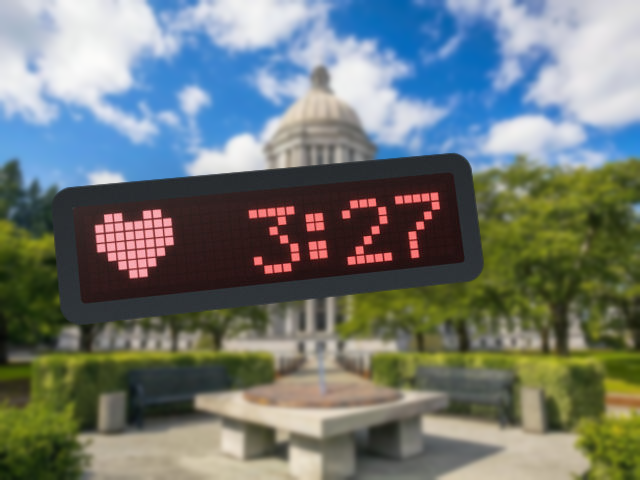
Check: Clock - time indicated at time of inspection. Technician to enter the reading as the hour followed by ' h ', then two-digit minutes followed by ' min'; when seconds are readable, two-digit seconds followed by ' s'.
3 h 27 min
